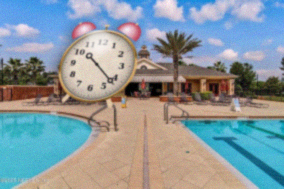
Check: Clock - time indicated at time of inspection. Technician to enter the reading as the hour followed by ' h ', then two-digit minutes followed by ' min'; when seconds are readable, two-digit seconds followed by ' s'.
10 h 22 min
